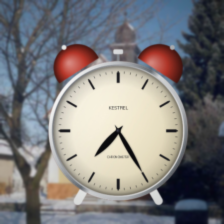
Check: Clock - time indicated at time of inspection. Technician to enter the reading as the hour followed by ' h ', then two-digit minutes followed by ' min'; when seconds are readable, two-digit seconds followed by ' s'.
7 h 25 min
